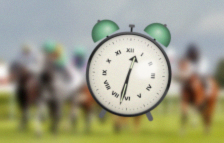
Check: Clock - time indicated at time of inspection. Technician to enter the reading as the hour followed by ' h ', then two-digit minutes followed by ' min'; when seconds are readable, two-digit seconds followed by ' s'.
12 h 32 min
